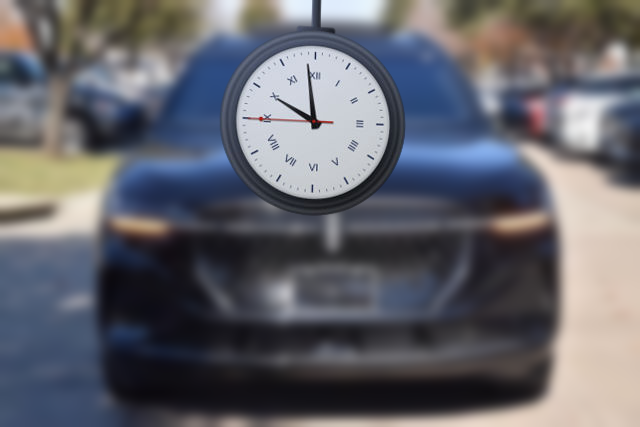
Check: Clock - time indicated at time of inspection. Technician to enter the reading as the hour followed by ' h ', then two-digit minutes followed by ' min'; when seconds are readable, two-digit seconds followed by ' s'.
9 h 58 min 45 s
